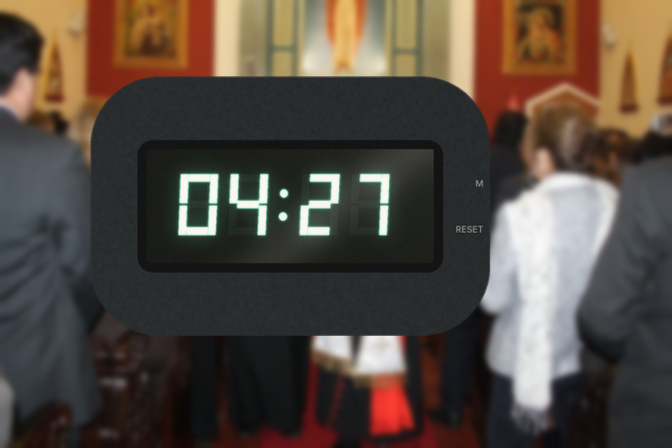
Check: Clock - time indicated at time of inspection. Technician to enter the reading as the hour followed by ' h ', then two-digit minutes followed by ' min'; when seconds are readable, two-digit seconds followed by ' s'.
4 h 27 min
